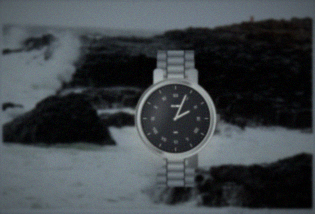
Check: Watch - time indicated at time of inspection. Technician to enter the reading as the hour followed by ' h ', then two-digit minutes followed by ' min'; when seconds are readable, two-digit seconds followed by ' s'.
2 h 04 min
